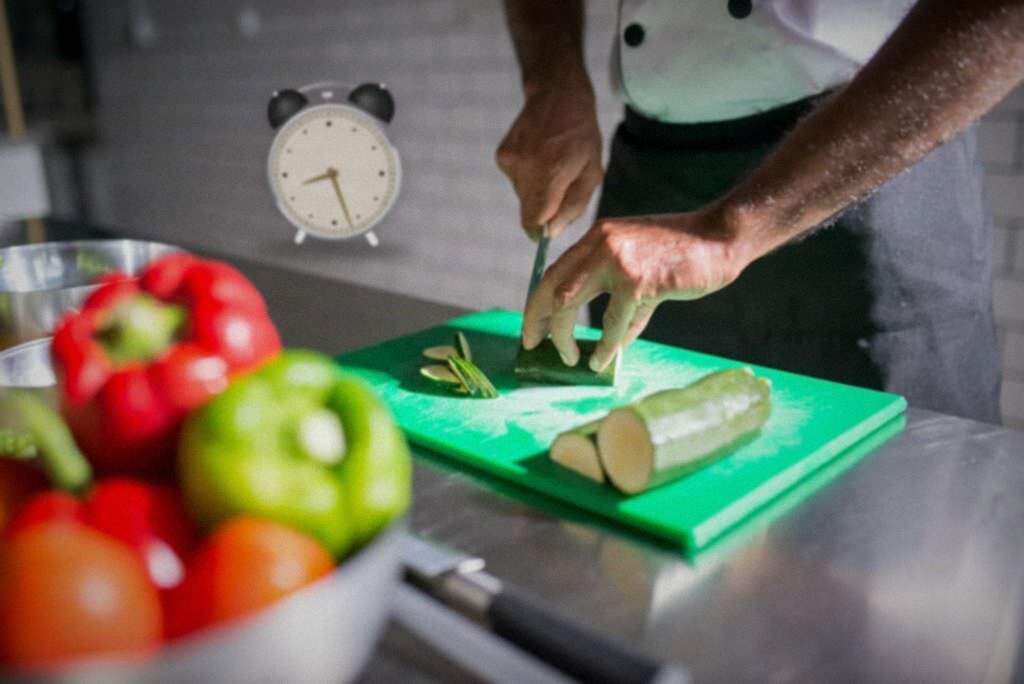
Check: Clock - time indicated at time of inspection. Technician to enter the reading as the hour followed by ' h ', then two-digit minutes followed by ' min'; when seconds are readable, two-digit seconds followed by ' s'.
8 h 27 min
